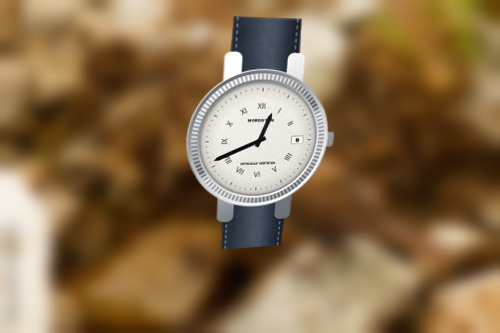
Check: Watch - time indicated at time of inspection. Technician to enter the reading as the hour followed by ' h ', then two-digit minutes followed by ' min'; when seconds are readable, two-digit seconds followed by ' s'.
12 h 41 min
